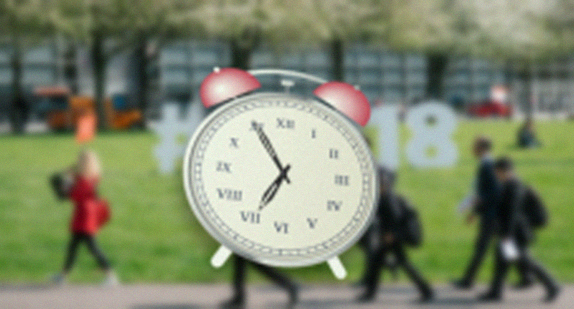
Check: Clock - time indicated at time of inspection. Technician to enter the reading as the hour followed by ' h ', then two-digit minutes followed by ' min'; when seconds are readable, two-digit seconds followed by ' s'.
6 h 55 min
